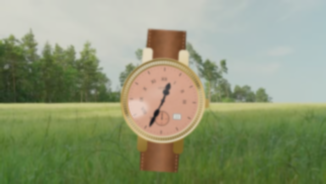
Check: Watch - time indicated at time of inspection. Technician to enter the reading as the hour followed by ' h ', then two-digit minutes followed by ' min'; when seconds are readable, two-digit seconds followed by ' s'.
12 h 34 min
